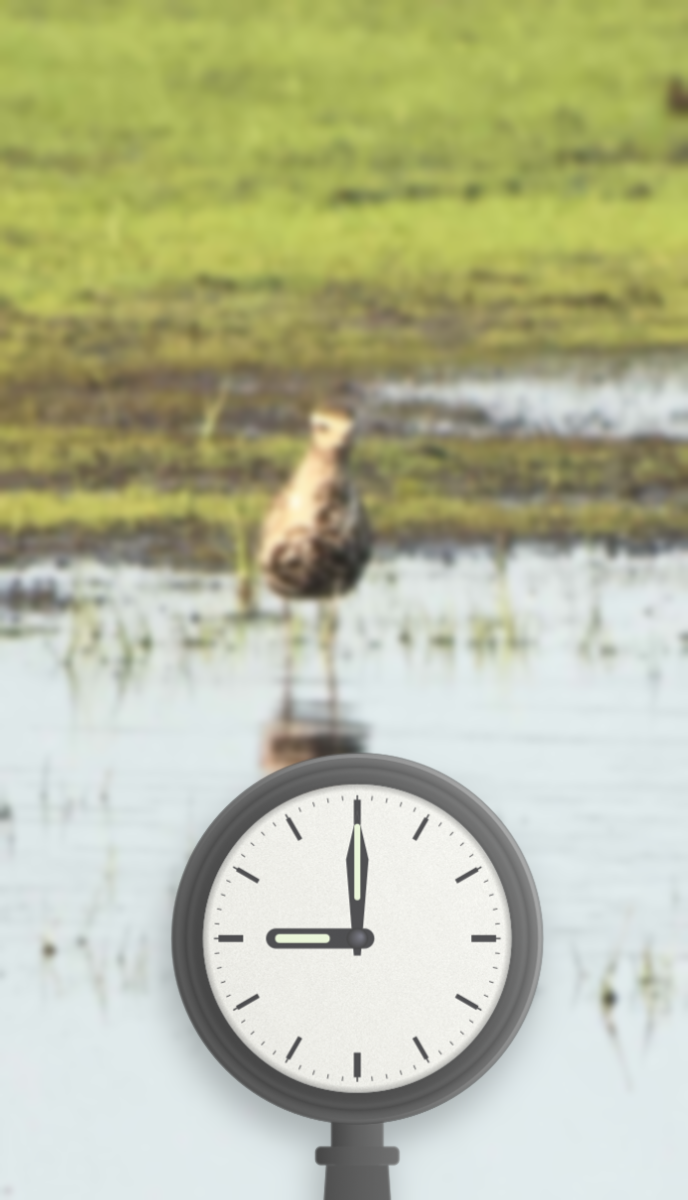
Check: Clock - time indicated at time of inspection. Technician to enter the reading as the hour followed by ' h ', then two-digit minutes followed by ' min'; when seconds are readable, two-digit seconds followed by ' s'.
9 h 00 min
